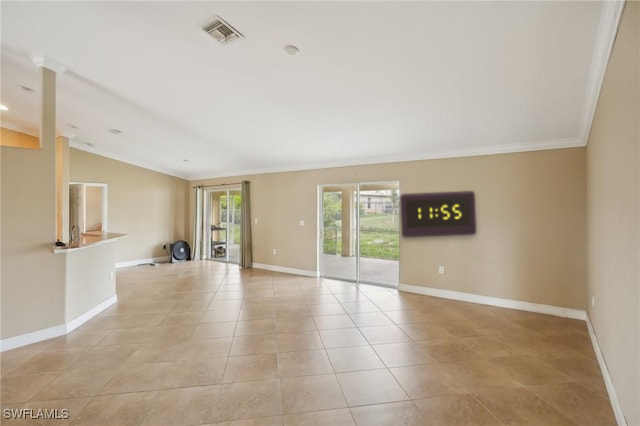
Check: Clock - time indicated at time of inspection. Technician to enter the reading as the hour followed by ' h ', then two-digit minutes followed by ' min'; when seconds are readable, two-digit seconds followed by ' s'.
11 h 55 min
